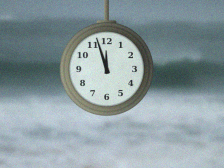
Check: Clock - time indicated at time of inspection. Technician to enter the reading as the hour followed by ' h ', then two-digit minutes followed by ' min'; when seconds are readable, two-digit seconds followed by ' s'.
11 h 57 min
